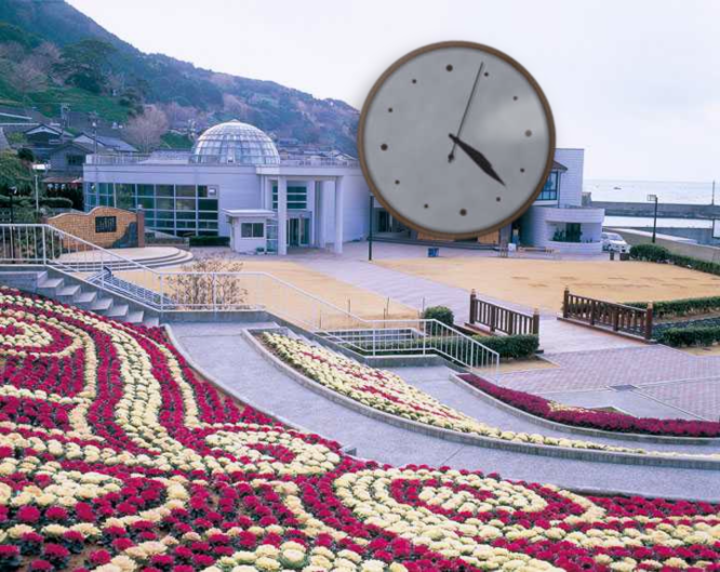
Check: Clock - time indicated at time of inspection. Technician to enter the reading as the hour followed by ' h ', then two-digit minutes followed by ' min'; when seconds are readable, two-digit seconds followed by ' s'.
4 h 23 min 04 s
